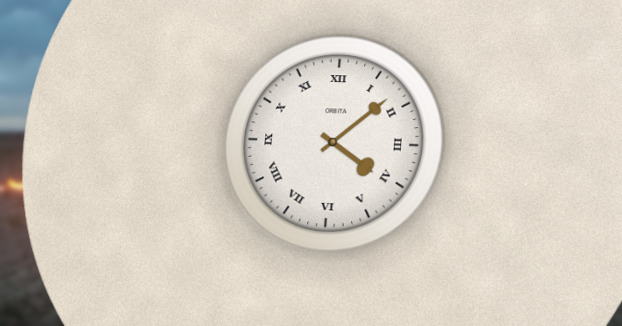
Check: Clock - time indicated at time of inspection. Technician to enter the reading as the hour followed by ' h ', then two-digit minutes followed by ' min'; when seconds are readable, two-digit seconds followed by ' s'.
4 h 08 min
